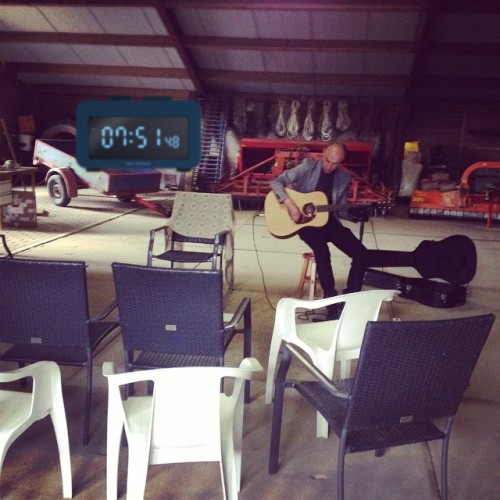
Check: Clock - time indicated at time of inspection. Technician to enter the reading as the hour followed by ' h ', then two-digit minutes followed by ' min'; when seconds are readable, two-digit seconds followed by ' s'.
7 h 51 min 48 s
